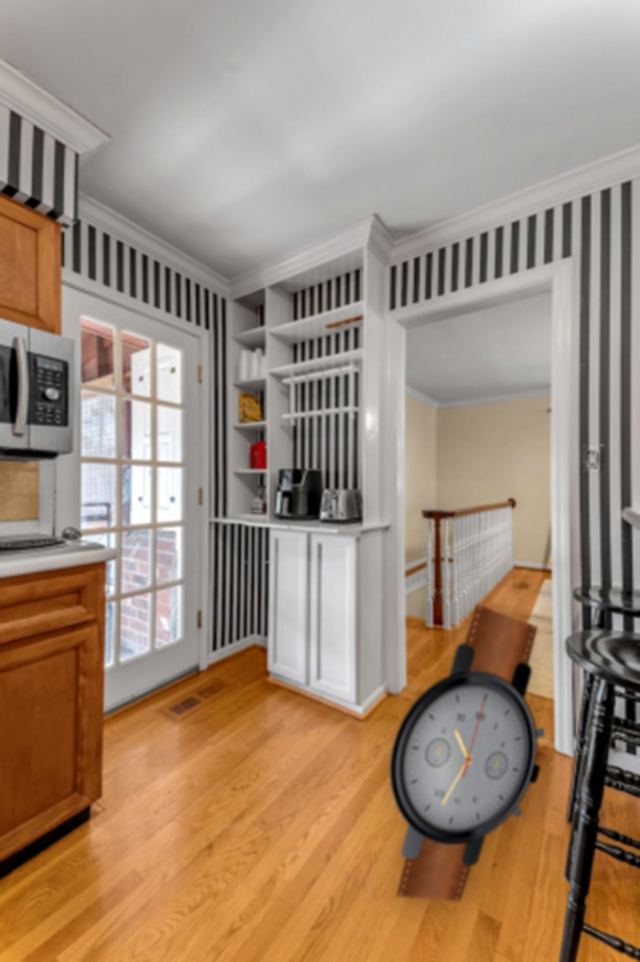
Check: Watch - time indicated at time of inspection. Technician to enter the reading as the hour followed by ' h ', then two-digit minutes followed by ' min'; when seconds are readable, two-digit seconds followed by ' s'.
10 h 33 min
